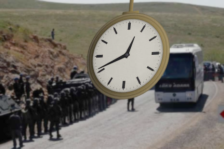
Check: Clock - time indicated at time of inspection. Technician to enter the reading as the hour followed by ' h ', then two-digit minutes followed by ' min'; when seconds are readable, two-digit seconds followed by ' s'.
12 h 41 min
